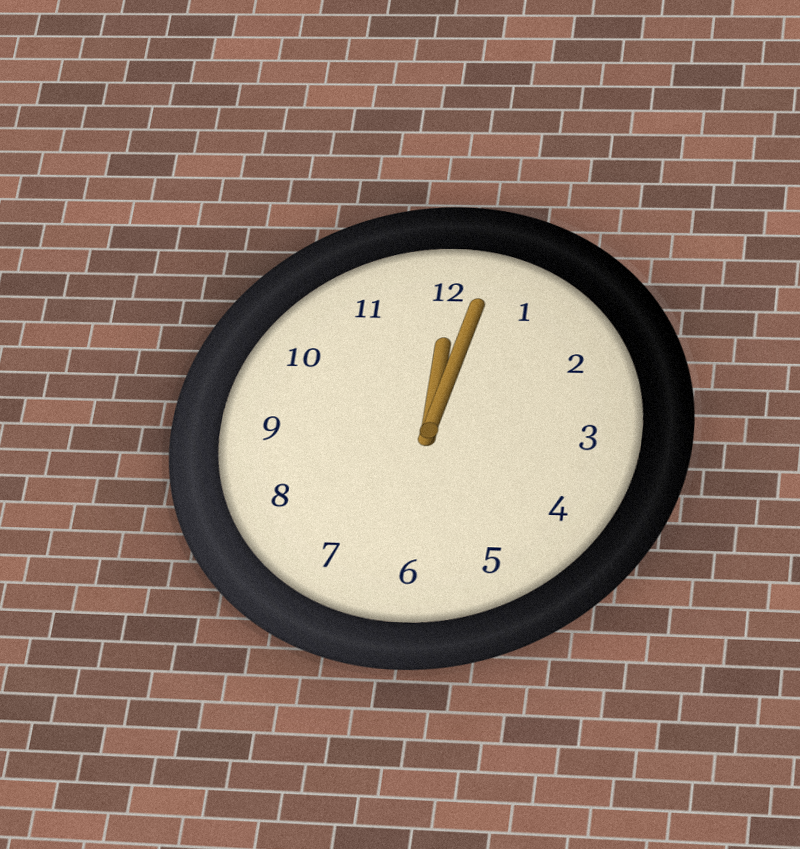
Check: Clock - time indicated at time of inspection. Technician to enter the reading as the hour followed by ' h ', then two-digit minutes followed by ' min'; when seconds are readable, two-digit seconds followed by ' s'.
12 h 02 min
